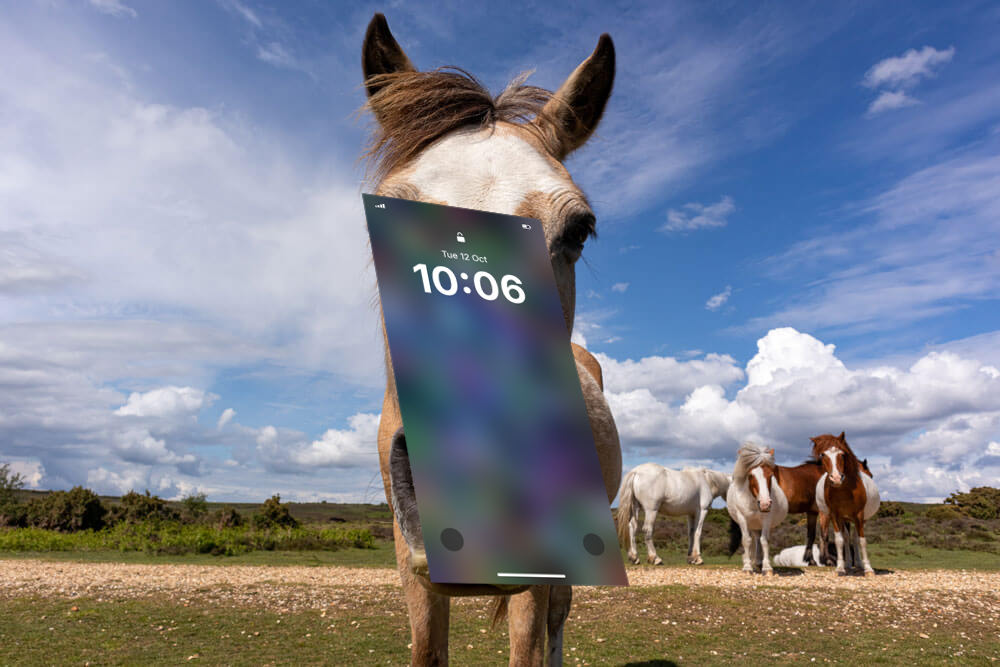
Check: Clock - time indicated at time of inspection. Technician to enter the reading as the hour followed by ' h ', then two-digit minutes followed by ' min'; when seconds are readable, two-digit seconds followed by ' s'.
10 h 06 min
